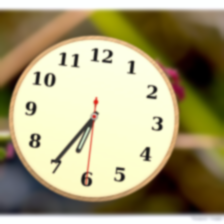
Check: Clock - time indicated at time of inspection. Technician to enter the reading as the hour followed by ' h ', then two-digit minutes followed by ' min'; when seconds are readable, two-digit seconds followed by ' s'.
6 h 35 min 30 s
